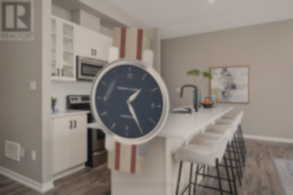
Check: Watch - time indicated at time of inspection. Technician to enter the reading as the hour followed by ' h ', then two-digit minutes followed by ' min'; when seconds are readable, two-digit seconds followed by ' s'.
1 h 25 min
